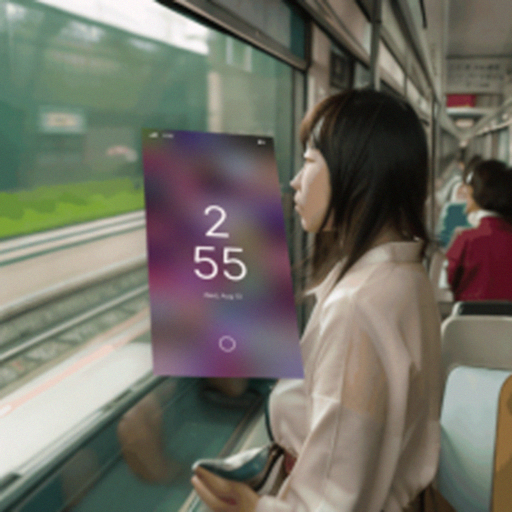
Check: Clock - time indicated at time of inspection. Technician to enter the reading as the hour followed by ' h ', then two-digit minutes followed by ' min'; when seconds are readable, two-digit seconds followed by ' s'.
2 h 55 min
